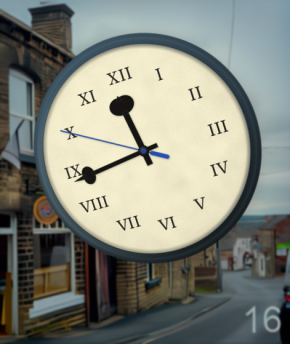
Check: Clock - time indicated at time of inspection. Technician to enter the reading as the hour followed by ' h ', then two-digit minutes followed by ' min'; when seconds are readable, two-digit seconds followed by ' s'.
11 h 43 min 50 s
